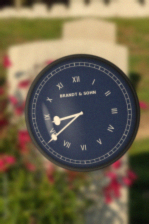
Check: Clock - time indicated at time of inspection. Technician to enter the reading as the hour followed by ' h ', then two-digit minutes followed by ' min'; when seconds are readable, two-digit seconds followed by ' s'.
8 h 39 min
